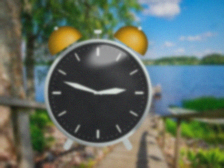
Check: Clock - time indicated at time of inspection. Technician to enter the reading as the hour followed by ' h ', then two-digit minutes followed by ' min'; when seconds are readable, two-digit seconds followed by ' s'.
2 h 48 min
